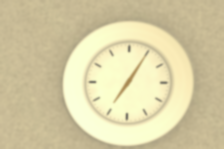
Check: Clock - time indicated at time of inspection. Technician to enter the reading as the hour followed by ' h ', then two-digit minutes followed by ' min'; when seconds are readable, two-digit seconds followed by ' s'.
7 h 05 min
